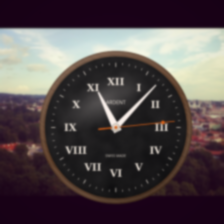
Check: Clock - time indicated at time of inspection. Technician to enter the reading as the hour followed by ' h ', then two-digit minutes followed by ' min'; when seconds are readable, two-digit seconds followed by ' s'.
11 h 07 min 14 s
